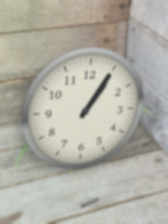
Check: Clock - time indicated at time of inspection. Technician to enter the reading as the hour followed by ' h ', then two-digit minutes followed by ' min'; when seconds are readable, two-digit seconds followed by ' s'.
1 h 05 min
